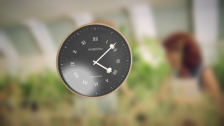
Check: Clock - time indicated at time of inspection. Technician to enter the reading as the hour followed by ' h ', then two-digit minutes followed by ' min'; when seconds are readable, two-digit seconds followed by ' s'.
4 h 08 min
